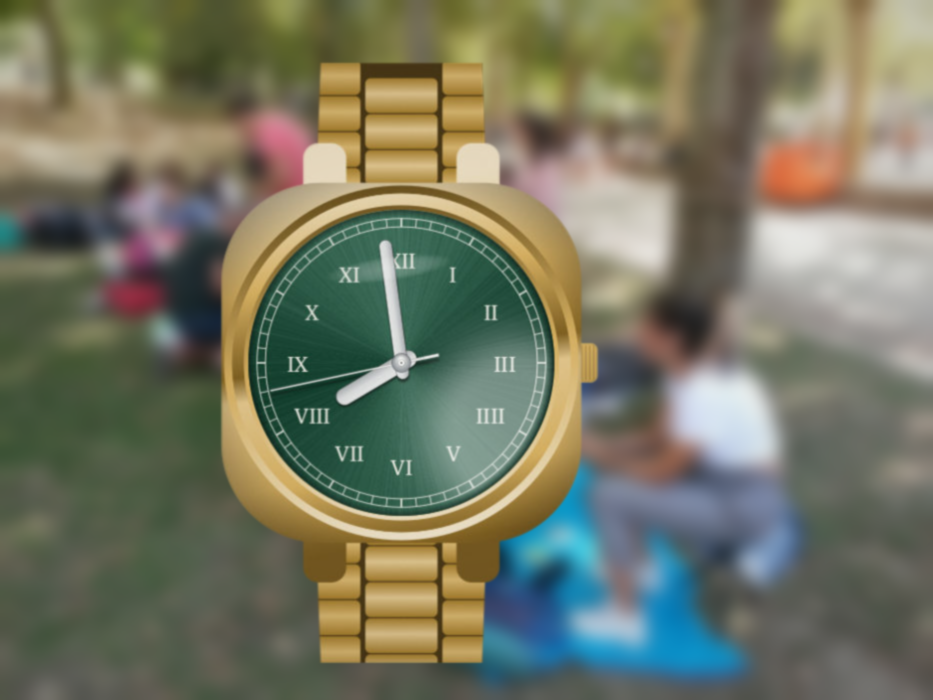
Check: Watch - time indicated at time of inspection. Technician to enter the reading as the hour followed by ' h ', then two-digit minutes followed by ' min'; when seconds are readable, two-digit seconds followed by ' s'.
7 h 58 min 43 s
